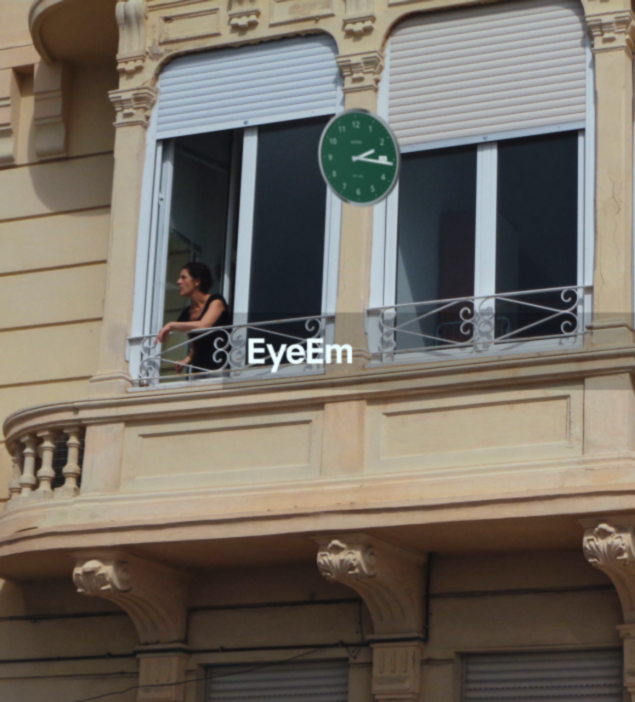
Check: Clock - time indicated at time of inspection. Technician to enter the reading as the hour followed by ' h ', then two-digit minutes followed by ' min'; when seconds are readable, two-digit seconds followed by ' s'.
2 h 16 min
